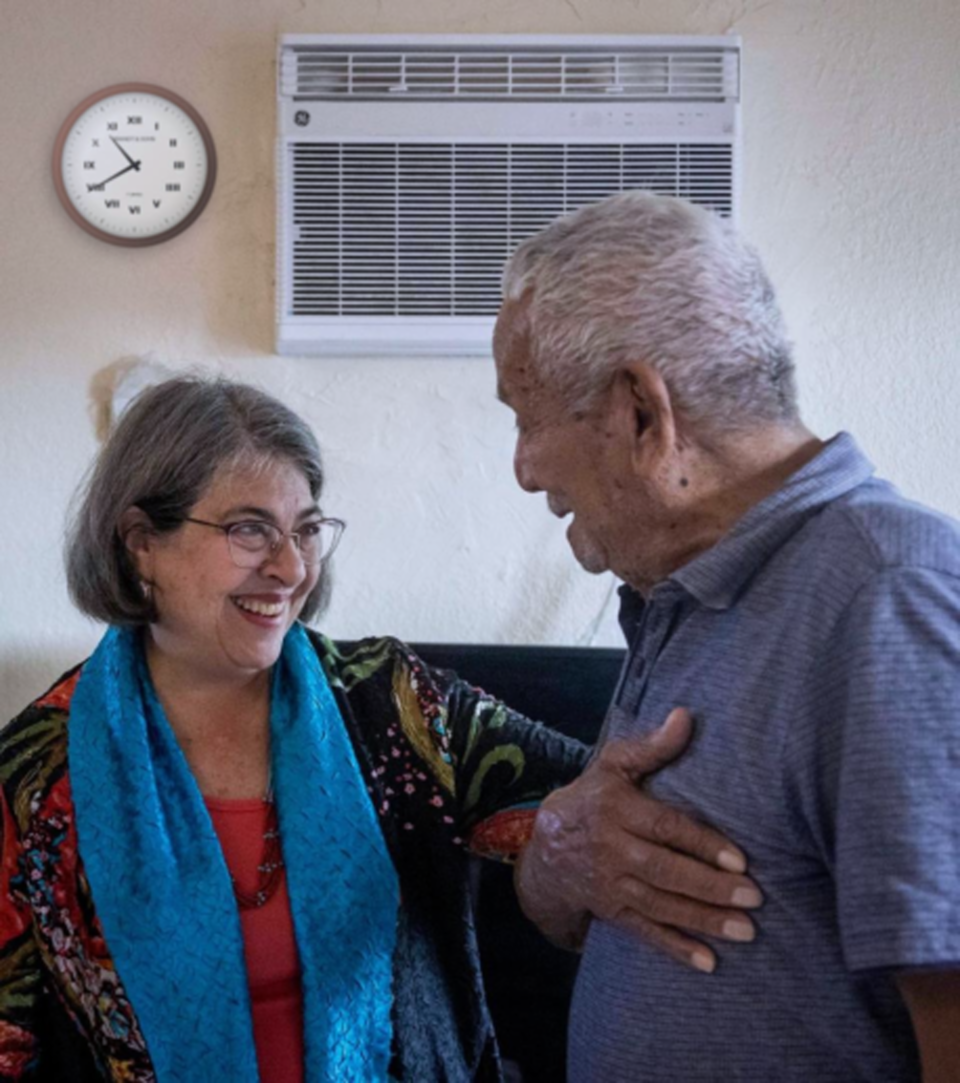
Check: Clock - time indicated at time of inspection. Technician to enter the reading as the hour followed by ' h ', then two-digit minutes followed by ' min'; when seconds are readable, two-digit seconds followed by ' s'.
10 h 40 min
